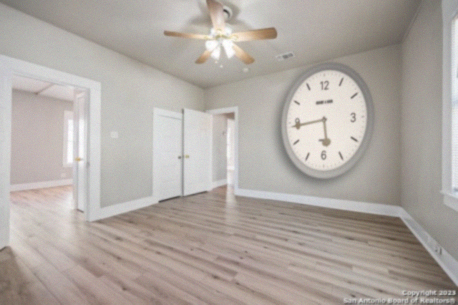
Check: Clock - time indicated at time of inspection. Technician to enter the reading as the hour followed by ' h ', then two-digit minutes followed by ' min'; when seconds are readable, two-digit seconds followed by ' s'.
5 h 44 min
